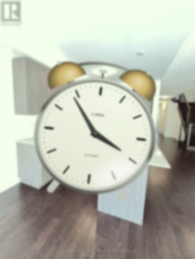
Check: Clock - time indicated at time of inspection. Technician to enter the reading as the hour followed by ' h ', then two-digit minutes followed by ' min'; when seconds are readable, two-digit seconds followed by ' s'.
3 h 54 min
